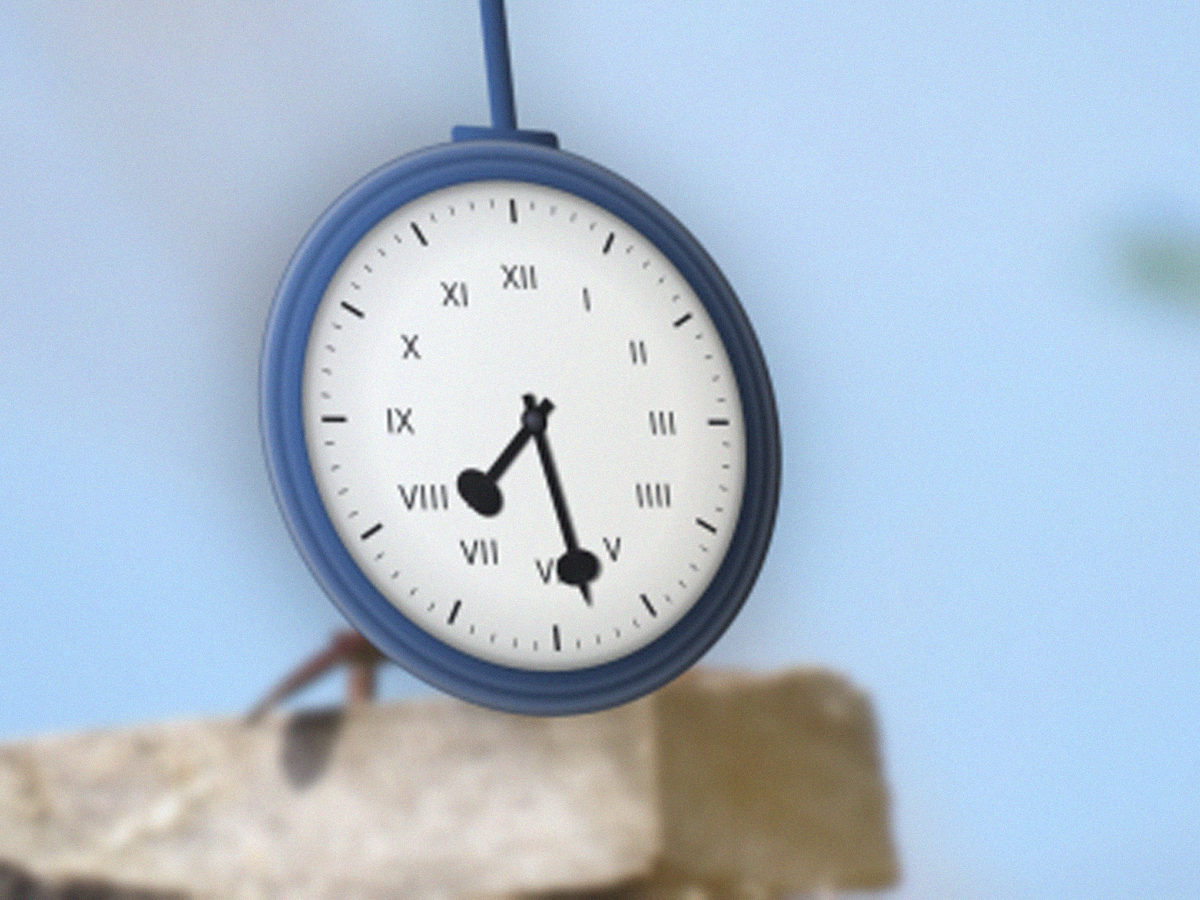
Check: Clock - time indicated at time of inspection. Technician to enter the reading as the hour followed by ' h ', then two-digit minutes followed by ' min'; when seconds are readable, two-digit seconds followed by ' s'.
7 h 28 min
